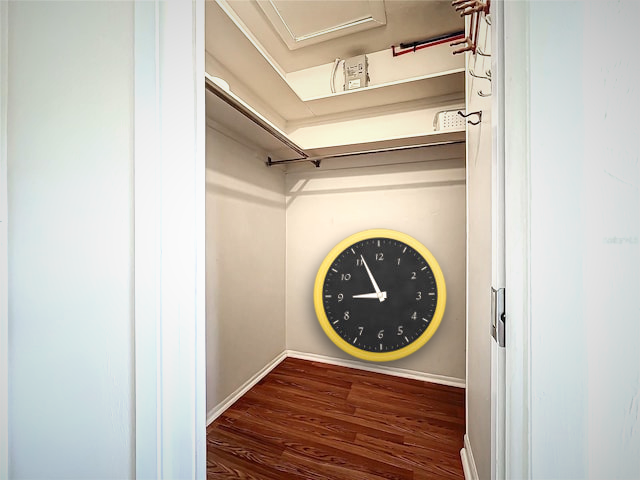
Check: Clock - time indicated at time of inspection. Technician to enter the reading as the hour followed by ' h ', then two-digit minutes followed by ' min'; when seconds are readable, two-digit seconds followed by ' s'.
8 h 56 min
